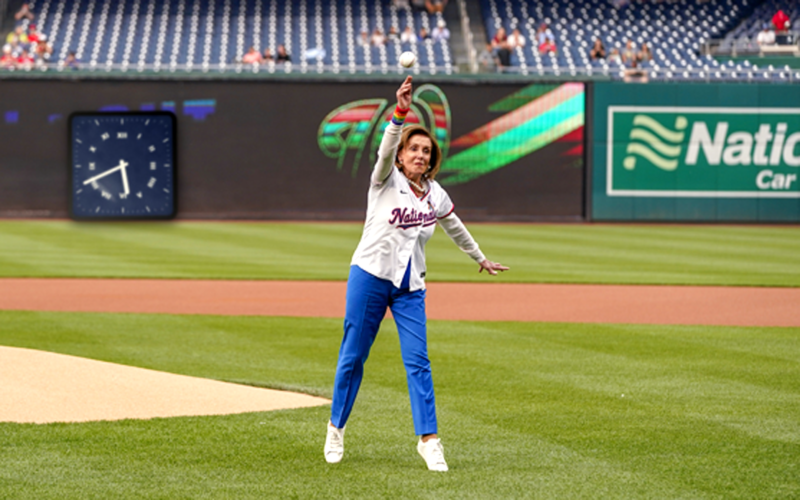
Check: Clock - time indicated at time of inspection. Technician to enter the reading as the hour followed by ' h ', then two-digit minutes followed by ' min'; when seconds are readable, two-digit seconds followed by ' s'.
5 h 41 min
